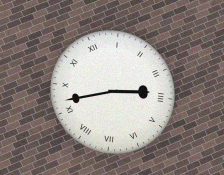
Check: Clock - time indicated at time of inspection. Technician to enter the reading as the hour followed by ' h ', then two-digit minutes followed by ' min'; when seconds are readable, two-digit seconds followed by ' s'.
3 h 47 min
